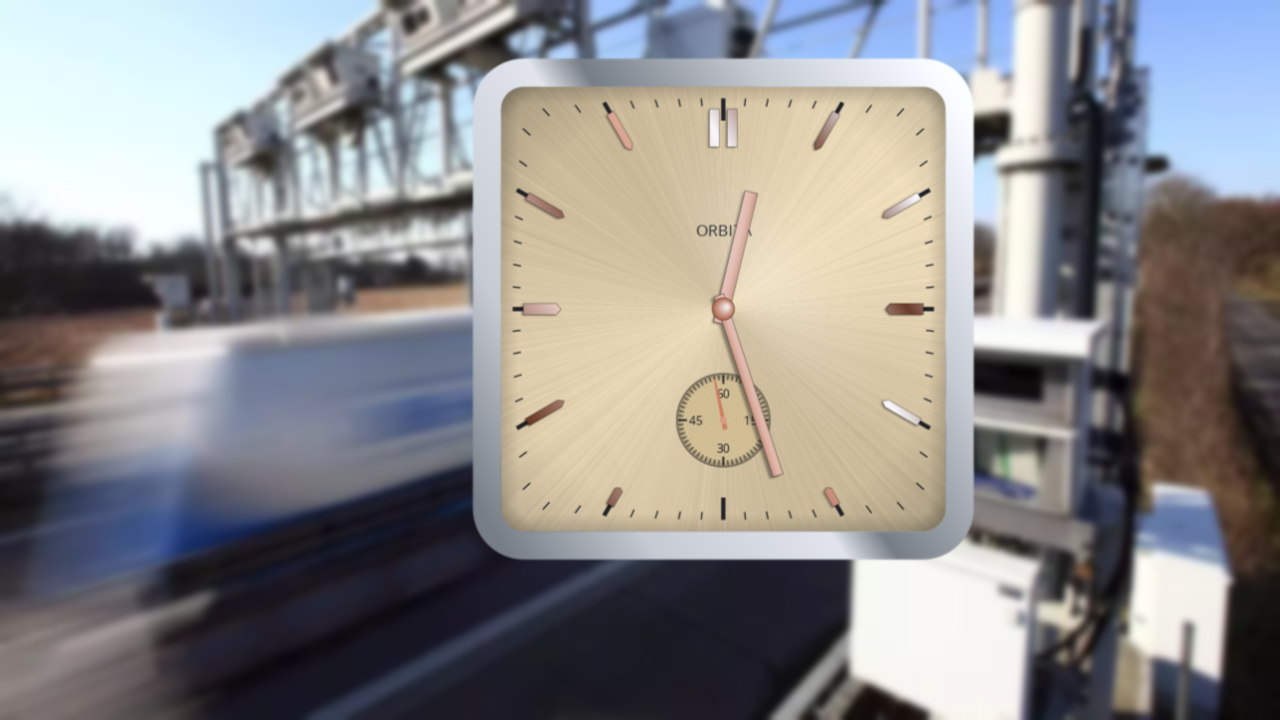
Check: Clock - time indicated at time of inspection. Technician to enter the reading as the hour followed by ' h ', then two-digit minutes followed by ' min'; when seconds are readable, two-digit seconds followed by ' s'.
12 h 26 min 58 s
